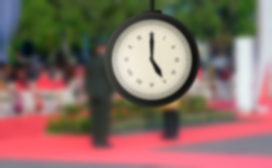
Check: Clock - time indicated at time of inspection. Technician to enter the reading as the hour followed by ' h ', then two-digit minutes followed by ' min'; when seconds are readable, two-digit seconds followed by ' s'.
5 h 00 min
